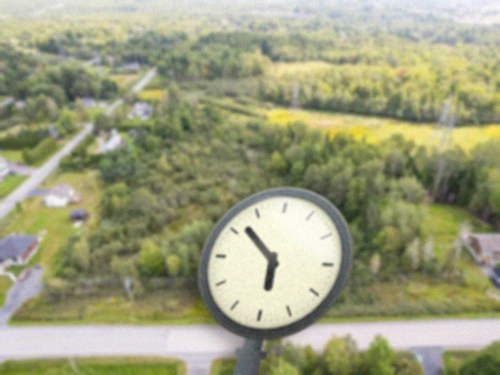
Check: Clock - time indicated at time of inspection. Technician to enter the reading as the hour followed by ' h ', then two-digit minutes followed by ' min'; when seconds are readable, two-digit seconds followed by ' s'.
5 h 52 min
